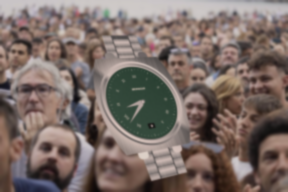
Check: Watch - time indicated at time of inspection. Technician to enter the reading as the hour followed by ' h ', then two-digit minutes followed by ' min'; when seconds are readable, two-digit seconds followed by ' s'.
8 h 38 min
